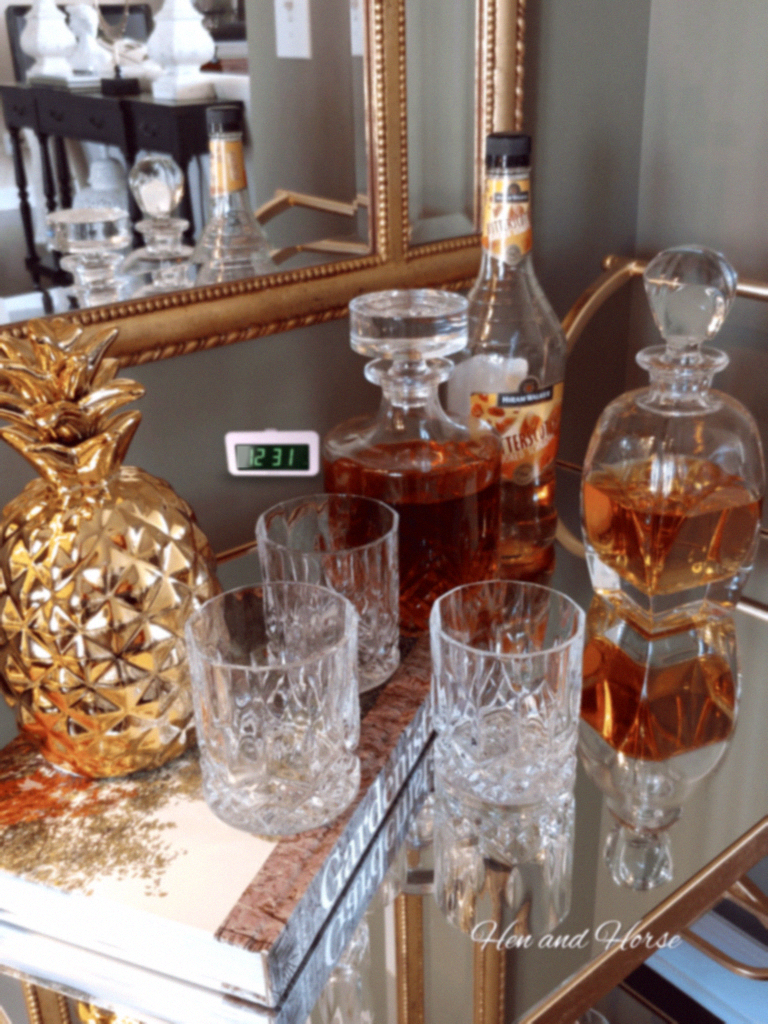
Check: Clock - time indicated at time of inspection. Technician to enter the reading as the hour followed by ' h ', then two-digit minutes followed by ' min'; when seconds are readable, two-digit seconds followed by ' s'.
12 h 31 min
